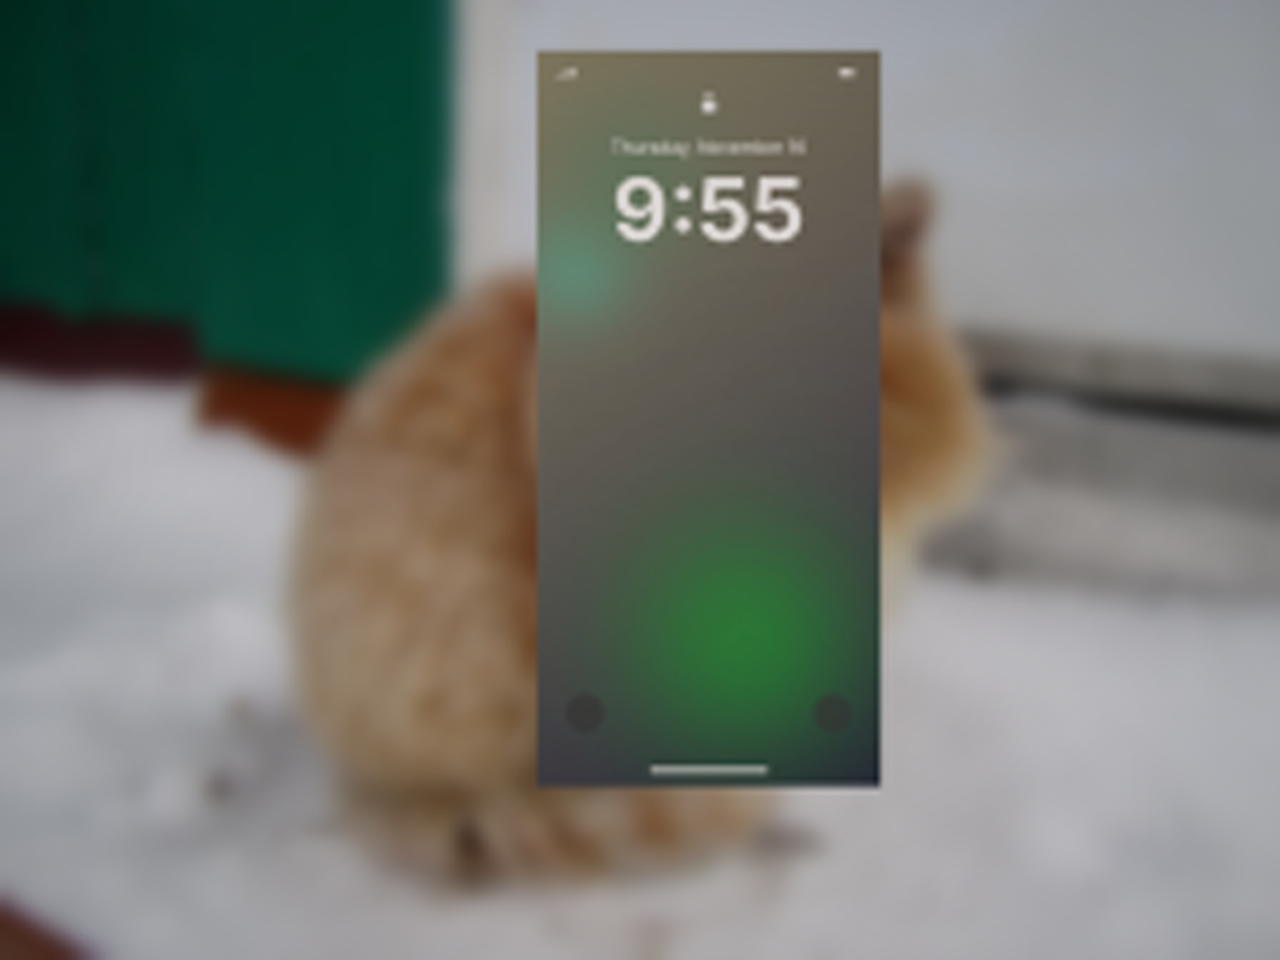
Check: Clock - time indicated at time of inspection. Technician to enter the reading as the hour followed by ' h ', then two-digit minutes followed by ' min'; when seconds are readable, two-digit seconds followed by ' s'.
9 h 55 min
